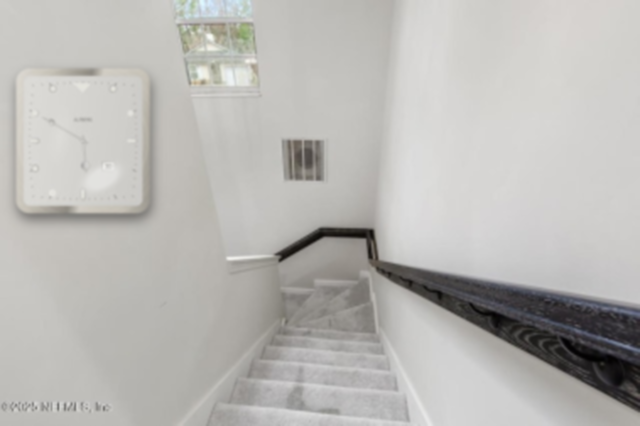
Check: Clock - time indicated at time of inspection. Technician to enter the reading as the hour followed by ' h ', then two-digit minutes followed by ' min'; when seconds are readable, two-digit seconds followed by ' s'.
5 h 50 min
